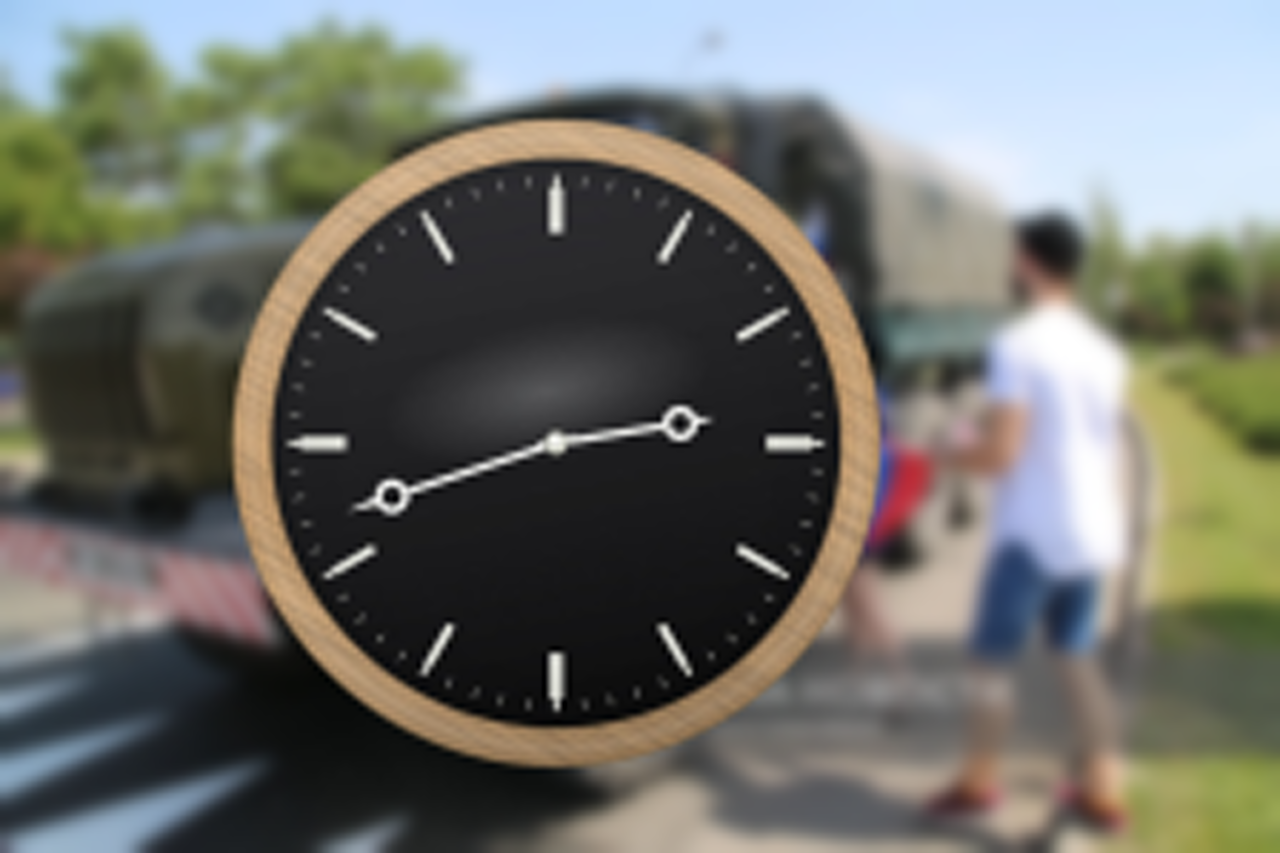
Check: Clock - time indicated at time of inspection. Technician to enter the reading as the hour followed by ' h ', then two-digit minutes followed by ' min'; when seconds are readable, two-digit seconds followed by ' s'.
2 h 42 min
